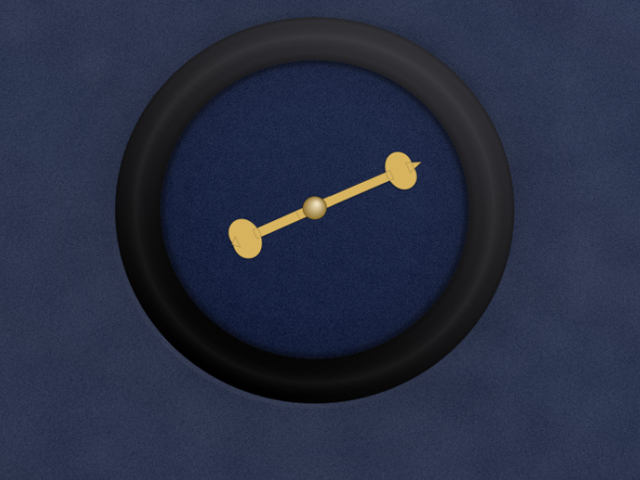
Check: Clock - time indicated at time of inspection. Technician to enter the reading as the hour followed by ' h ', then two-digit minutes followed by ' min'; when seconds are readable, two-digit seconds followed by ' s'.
8 h 11 min
